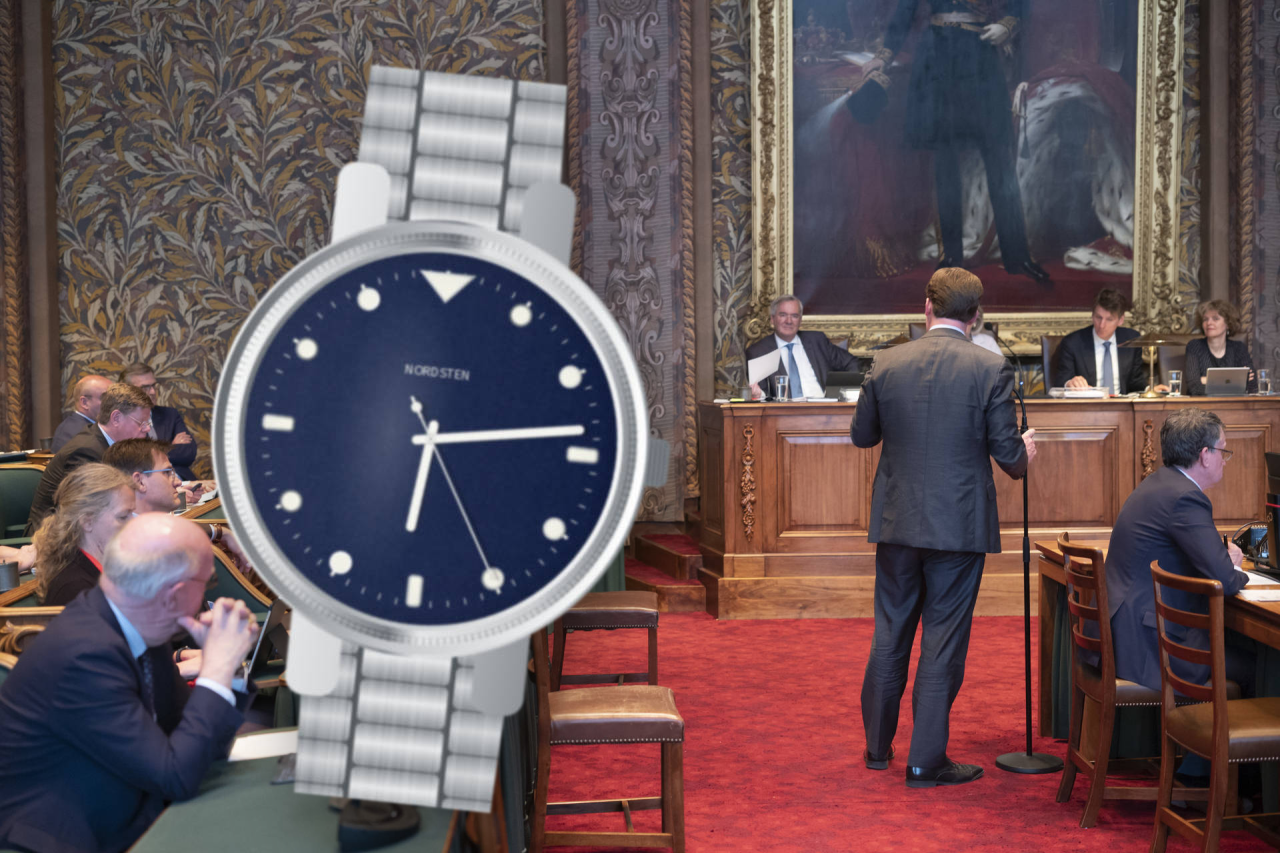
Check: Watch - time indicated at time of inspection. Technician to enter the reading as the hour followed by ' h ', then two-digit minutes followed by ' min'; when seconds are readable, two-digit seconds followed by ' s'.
6 h 13 min 25 s
